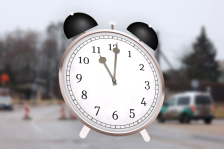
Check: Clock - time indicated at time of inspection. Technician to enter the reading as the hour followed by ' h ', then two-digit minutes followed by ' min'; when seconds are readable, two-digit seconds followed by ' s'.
11 h 01 min
